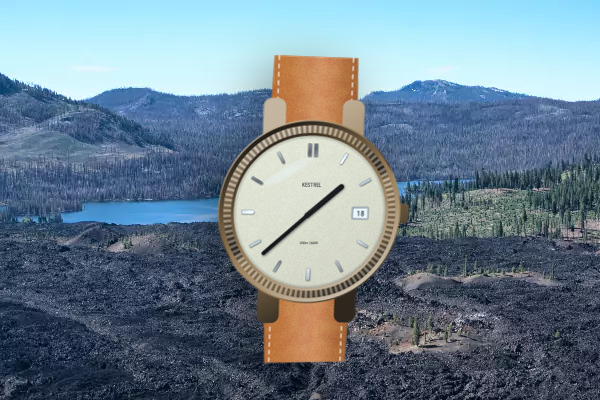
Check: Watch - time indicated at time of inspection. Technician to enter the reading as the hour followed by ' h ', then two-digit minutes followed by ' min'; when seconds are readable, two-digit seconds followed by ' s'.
1 h 38 min
